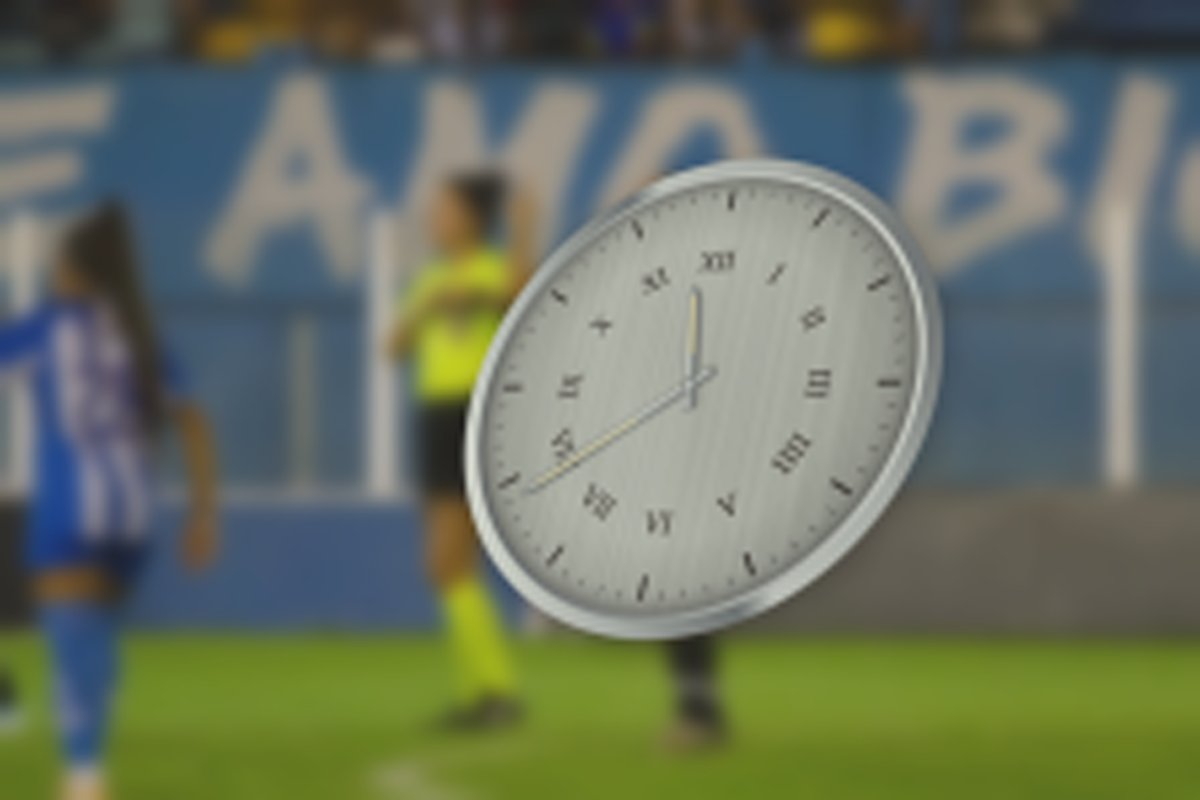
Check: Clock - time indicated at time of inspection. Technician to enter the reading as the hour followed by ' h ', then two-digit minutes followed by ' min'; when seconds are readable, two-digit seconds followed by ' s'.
11 h 39 min
